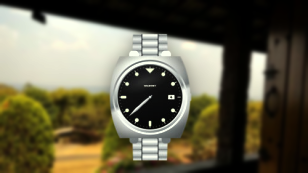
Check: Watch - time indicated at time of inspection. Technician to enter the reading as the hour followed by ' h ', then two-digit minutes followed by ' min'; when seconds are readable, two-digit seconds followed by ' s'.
7 h 38 min
